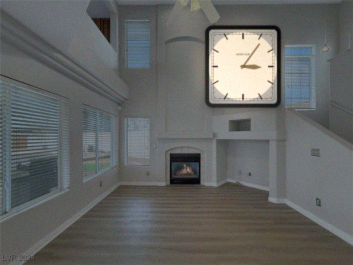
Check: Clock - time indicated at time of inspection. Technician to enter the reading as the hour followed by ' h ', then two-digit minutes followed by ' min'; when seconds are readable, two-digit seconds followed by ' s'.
3 h 06 min
